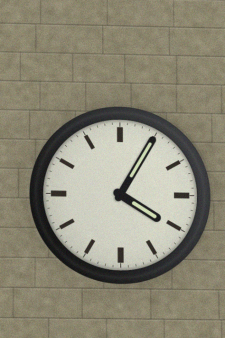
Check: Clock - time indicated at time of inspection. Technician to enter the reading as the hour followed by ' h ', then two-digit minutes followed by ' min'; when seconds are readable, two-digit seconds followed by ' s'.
4 h 05 min
